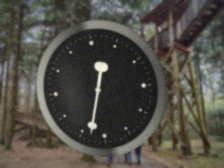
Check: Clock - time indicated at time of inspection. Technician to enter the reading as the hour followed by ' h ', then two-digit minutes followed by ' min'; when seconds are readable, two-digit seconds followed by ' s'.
12 h 33 min
